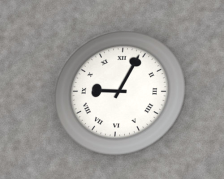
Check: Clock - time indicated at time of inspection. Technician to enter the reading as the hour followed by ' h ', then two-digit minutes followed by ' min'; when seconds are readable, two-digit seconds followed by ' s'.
9 h 04 min
